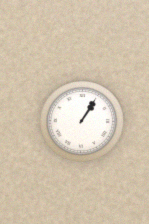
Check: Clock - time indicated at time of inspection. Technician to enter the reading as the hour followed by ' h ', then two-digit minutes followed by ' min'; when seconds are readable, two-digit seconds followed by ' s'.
1 h 05 min
